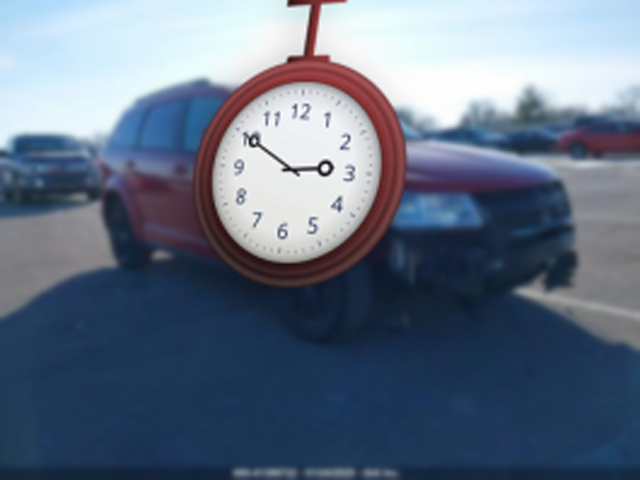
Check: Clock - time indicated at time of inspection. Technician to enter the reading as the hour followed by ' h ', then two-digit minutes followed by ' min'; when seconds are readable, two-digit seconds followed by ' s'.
2 h 50 min
